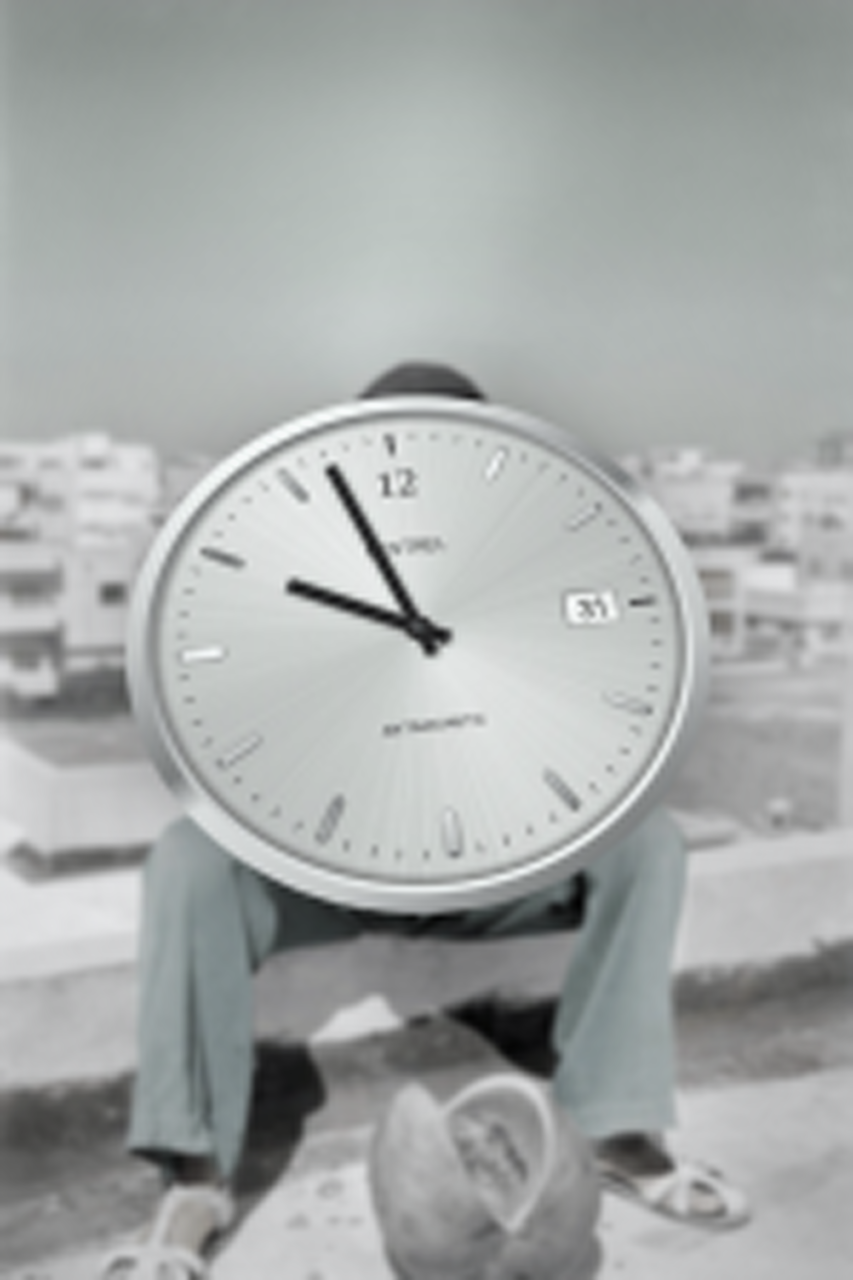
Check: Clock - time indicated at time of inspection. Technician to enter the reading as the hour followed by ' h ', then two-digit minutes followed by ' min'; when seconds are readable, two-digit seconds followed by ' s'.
9 h 57 min
